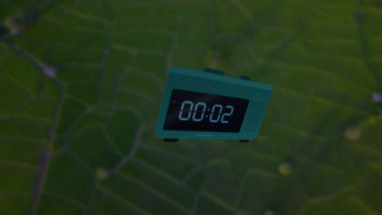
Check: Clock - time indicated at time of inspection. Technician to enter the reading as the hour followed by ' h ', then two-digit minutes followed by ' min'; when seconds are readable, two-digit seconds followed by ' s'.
0 h 02 min
